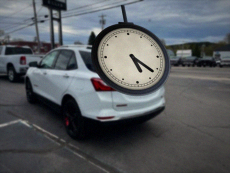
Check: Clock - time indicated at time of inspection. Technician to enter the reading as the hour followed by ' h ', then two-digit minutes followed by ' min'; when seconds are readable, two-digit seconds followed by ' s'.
5 h 22 min
